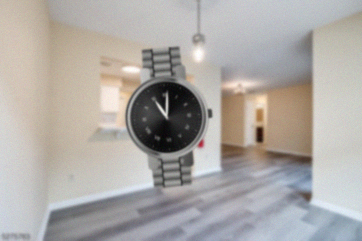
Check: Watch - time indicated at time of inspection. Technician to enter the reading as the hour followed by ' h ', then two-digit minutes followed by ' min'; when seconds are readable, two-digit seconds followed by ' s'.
11 h 01 min
